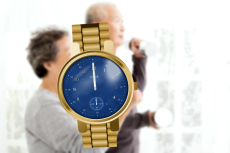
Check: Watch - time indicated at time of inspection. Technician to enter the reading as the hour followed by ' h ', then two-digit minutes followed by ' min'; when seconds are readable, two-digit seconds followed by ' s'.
12 h 00 min
